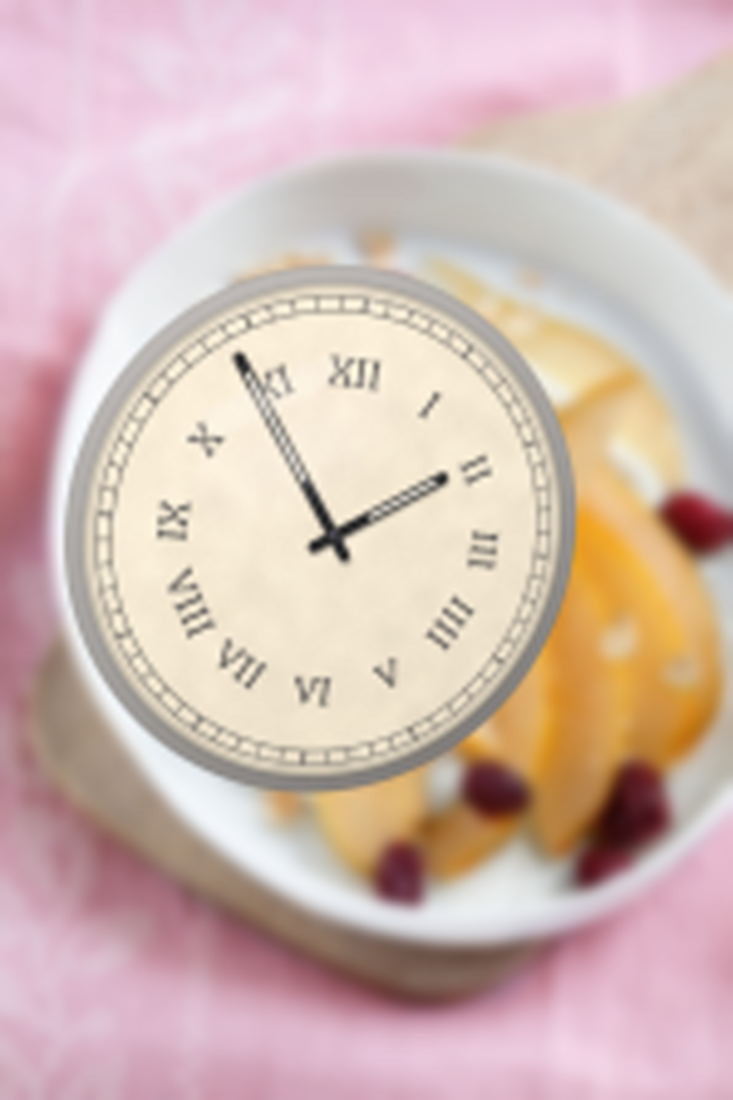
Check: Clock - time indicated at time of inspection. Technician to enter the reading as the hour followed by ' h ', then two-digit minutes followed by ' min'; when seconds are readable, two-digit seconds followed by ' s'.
1 h 54 min
